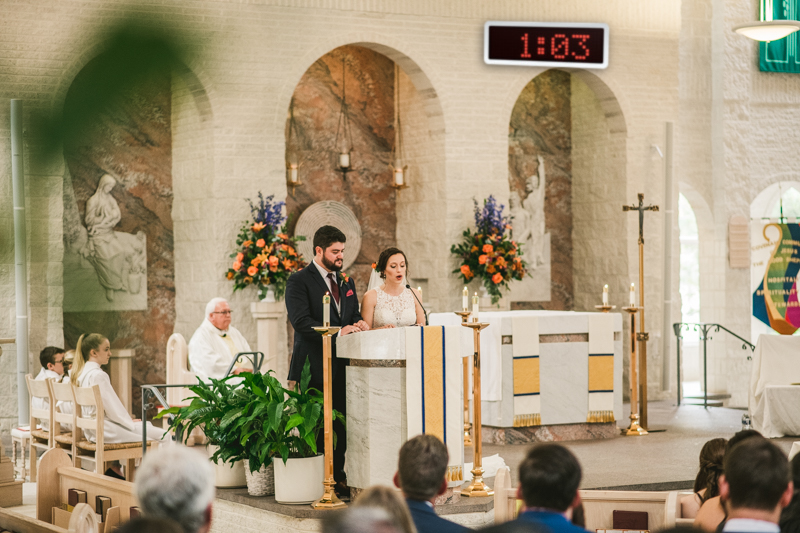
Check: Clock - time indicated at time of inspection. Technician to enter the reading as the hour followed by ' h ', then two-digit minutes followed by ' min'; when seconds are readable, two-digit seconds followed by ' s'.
1 h 03 min
